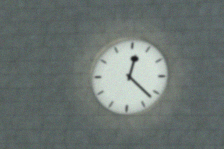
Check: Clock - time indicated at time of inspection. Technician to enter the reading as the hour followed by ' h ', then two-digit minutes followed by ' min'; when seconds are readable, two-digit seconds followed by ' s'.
12 h 22 min
